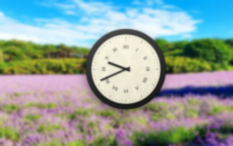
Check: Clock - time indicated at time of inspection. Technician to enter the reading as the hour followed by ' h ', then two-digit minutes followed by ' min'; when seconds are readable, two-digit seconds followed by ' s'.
9 h 41 min
